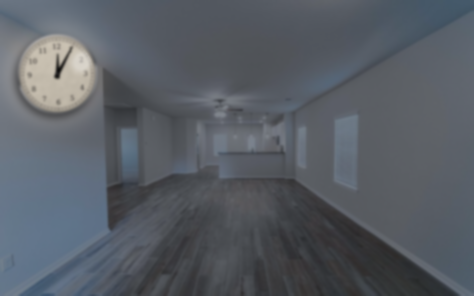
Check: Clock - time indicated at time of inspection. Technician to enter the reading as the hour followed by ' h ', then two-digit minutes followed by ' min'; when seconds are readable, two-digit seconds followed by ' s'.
12 h 05 min
